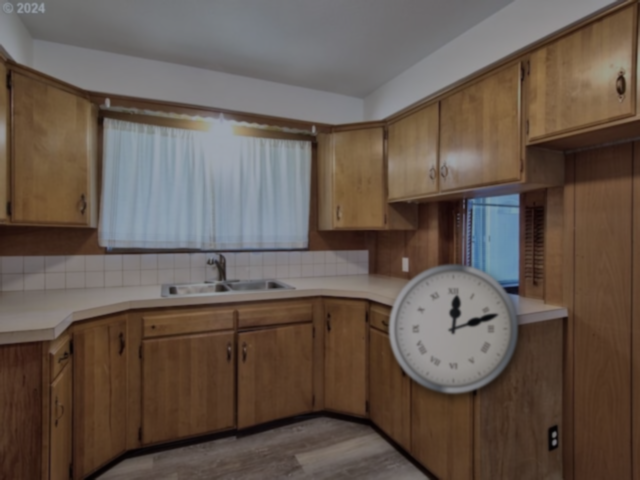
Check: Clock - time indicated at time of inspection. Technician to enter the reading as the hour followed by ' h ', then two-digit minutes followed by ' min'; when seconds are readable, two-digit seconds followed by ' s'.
12 h 12 min
